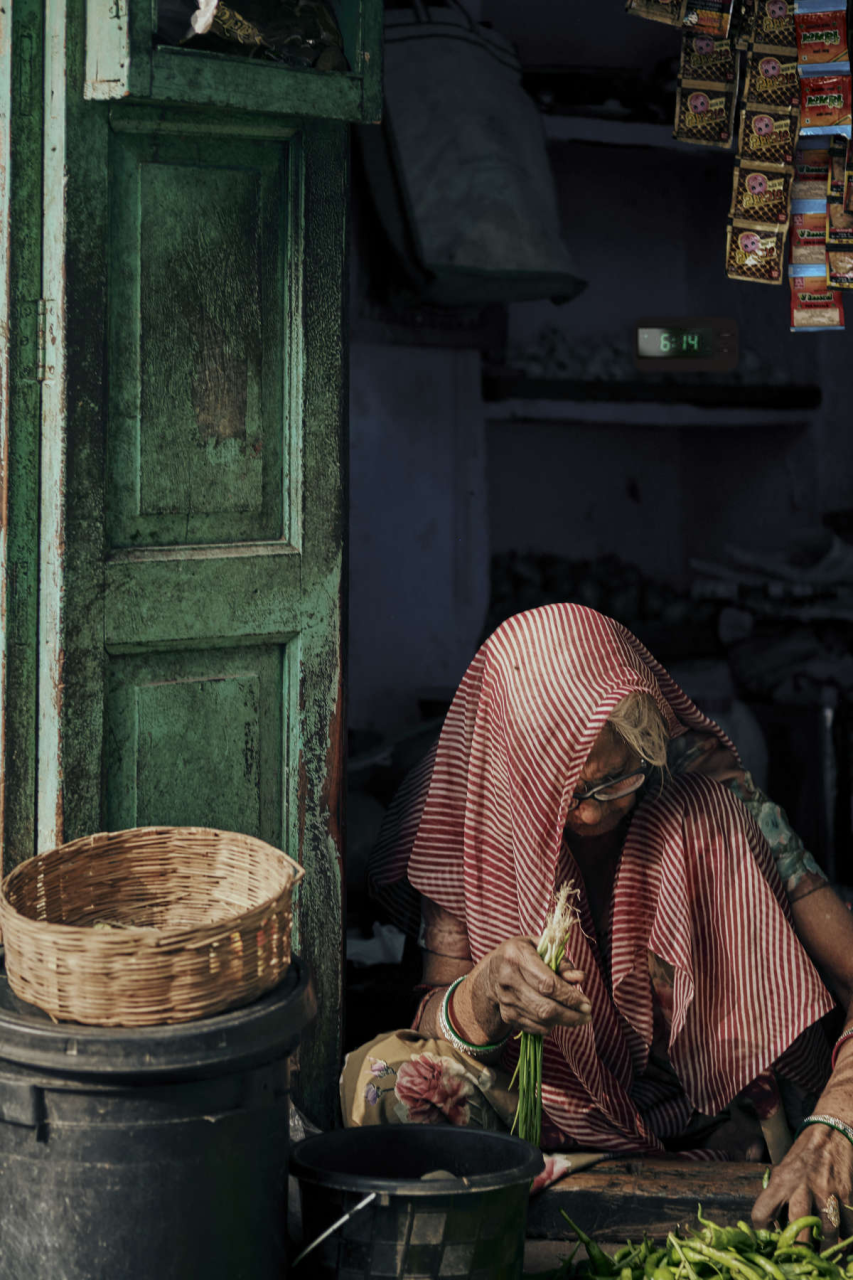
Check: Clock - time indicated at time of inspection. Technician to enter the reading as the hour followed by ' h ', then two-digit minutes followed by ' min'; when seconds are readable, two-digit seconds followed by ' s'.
6 h 14 min
